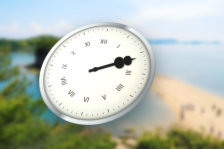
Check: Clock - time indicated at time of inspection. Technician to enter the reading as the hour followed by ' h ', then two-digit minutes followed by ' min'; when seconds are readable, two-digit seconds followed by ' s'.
2 h 11 min
